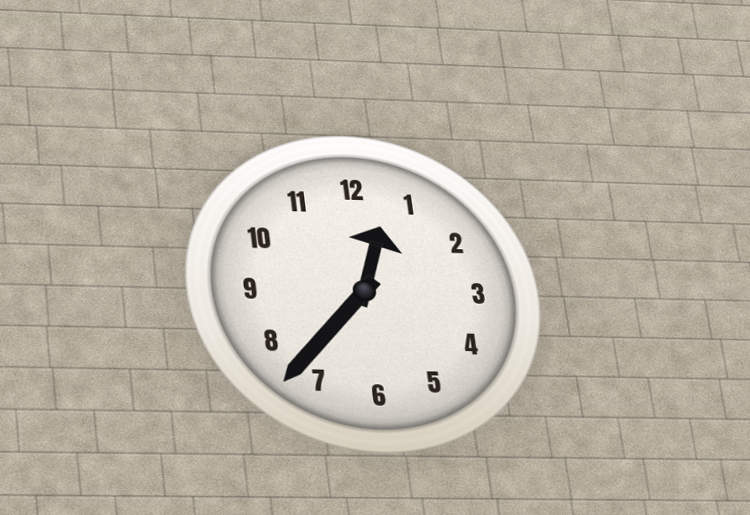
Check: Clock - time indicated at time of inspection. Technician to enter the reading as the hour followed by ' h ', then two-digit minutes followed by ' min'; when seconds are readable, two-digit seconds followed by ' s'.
12 h 37 min
